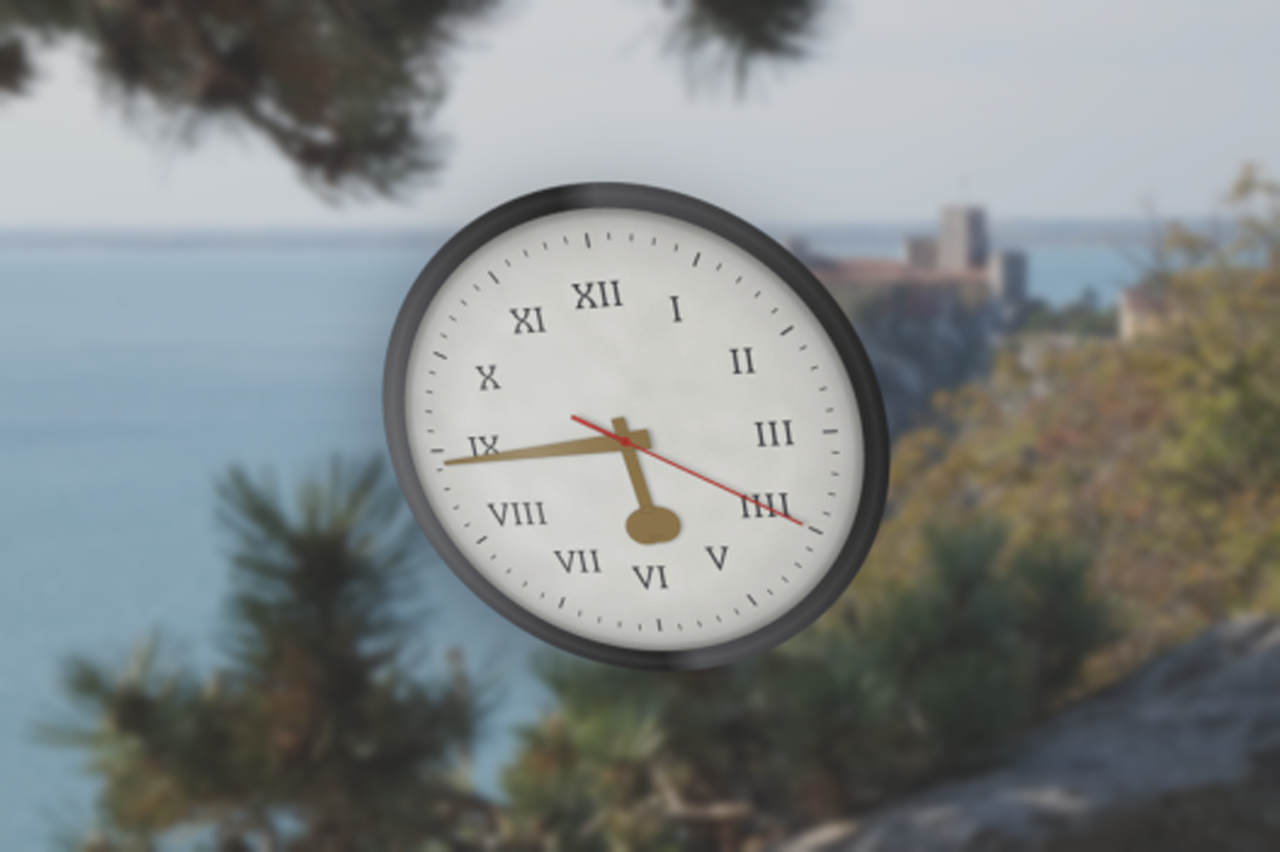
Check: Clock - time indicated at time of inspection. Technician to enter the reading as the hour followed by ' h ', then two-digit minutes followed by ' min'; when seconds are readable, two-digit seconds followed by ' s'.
5 h 44 min 20 s
